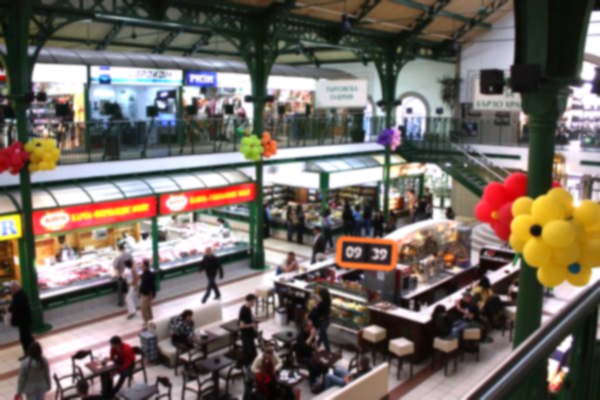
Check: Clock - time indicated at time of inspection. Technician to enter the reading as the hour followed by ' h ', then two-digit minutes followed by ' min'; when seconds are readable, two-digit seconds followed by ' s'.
9 h 39 min
